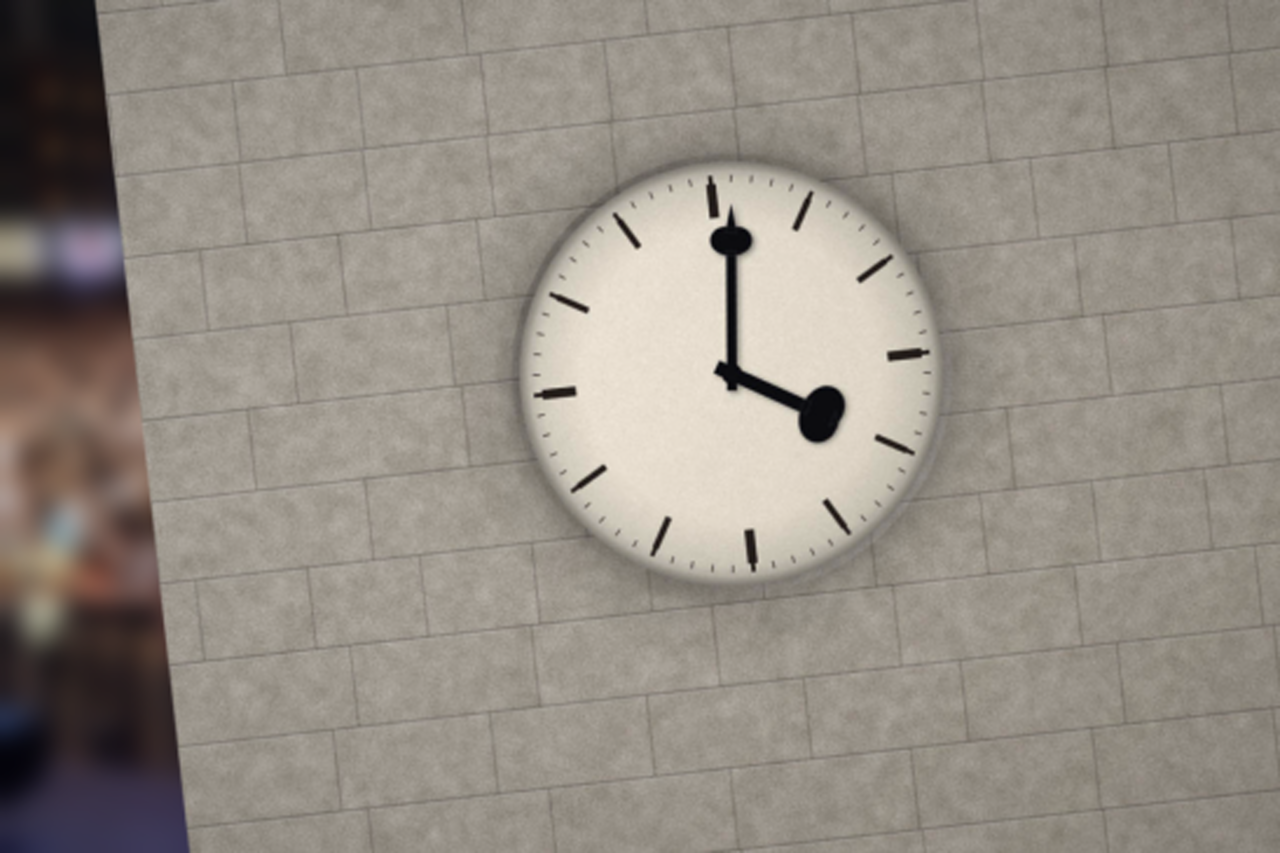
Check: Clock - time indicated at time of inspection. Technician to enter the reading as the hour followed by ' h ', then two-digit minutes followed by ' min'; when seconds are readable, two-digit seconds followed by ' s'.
4 h 01 min
